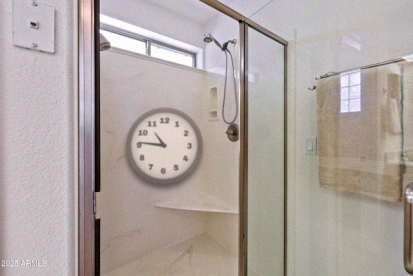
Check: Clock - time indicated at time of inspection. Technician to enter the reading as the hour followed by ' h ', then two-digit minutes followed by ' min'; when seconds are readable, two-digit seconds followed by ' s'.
10 h 46 min
